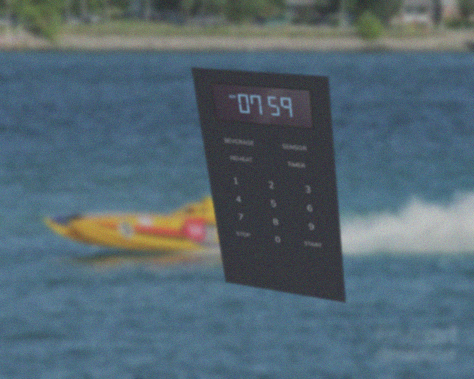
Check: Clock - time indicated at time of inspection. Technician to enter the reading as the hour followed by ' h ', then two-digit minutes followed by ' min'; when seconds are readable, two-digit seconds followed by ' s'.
7 h 59 min
